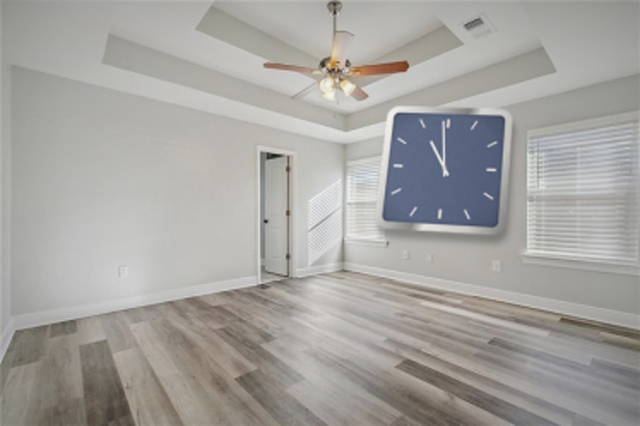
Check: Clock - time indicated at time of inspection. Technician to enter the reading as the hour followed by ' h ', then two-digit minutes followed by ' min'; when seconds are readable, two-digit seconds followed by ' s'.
10 h 59 min
